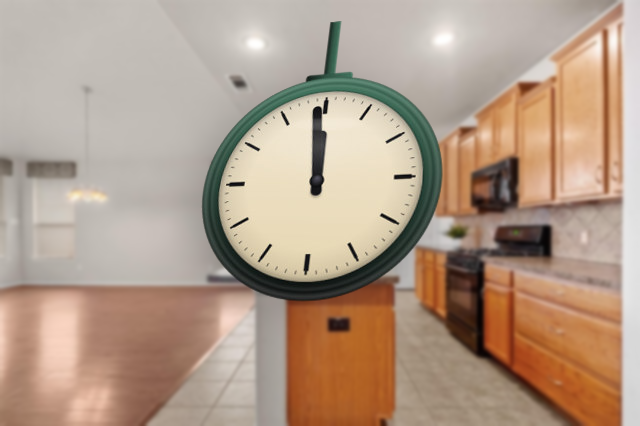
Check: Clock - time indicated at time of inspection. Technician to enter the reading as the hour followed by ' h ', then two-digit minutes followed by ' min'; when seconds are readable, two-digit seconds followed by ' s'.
11 h 59 min
